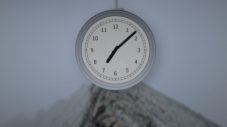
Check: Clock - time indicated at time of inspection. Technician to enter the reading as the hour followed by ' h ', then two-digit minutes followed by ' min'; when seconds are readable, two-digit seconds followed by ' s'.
7 h 08 min
